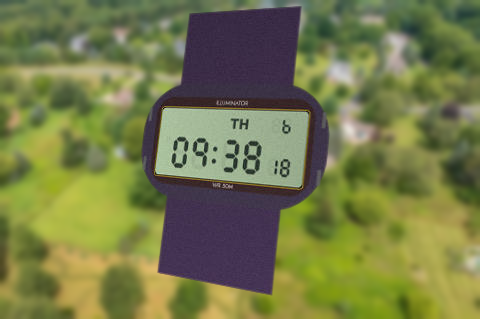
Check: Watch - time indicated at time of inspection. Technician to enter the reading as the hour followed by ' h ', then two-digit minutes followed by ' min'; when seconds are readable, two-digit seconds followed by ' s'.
9 h 38 min 18 s
